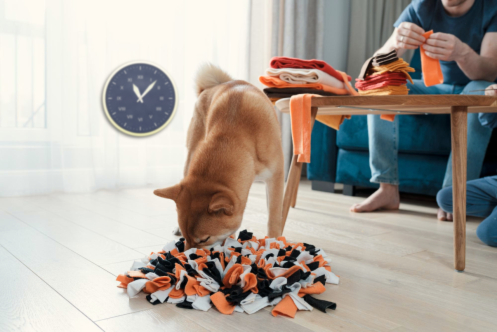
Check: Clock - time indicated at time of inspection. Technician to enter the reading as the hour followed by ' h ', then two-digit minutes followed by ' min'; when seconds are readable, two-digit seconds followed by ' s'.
11 h 07 min
